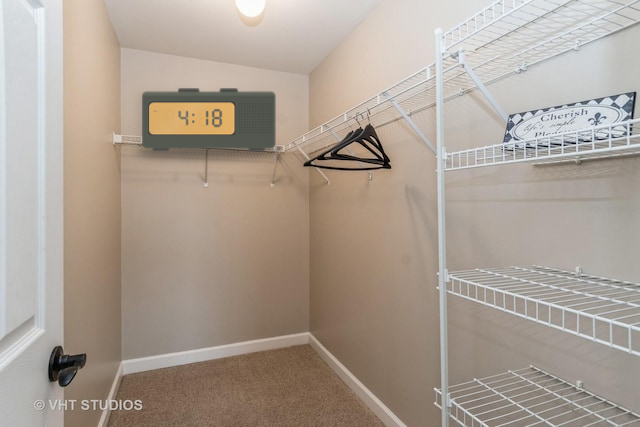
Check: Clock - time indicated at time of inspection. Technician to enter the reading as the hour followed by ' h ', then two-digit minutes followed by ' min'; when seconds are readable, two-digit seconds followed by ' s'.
4 h 18 min
